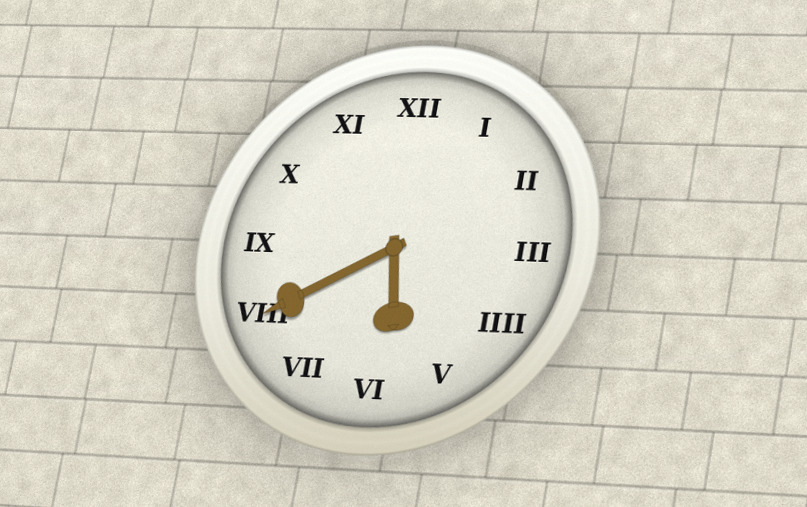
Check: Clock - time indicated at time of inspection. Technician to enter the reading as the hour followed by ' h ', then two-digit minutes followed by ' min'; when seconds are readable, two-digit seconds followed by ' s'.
5 h 40 min
